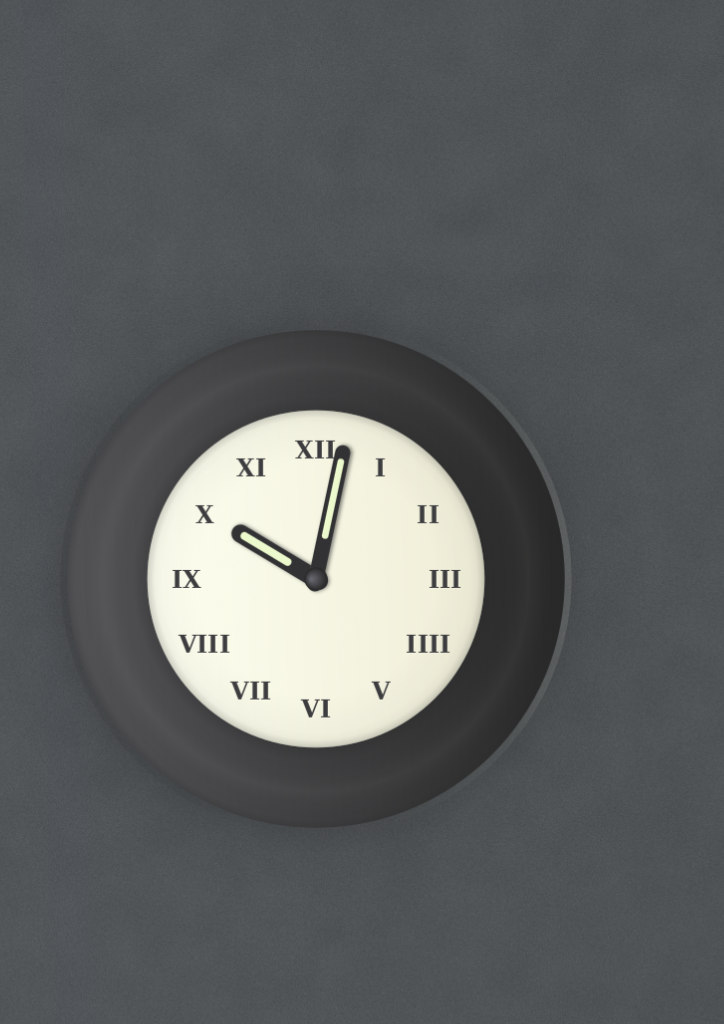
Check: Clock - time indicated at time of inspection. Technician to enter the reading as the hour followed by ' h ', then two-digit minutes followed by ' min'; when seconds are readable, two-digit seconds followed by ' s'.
10 h 02 min
